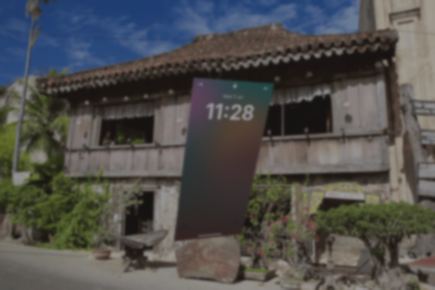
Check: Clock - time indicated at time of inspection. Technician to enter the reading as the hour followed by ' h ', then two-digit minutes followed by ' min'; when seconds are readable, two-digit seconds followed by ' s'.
11 h 28 min
